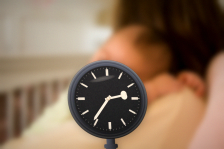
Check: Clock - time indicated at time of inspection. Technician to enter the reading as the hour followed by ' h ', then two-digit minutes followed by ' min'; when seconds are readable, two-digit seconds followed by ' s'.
2 h 36 min
